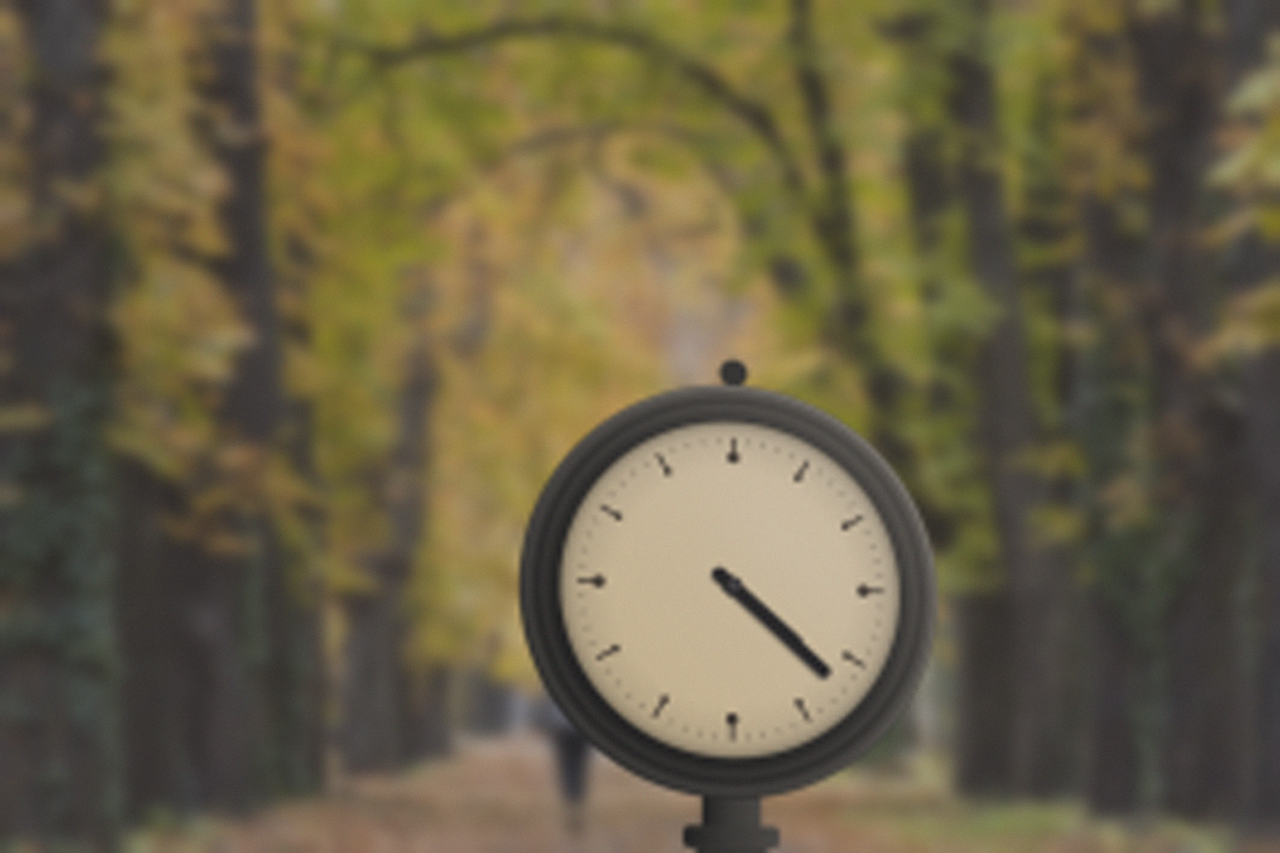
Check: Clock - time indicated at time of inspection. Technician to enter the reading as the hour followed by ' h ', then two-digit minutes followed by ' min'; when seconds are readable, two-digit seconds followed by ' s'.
4 h 22 min
